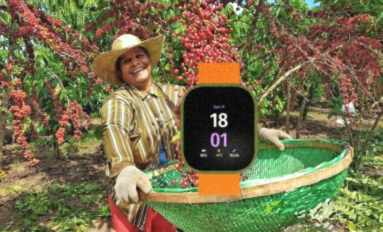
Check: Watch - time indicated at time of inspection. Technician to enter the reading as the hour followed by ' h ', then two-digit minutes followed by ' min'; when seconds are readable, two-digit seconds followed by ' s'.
18 h 01 min
